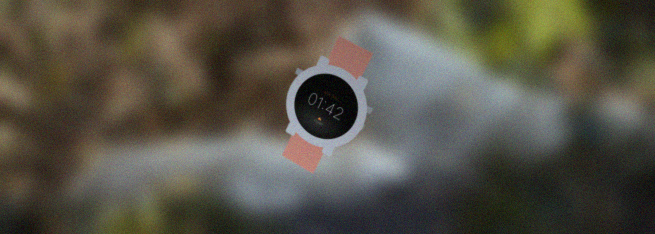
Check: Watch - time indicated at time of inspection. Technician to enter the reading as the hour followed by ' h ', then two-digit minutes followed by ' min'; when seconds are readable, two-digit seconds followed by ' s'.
1 h 42 min
